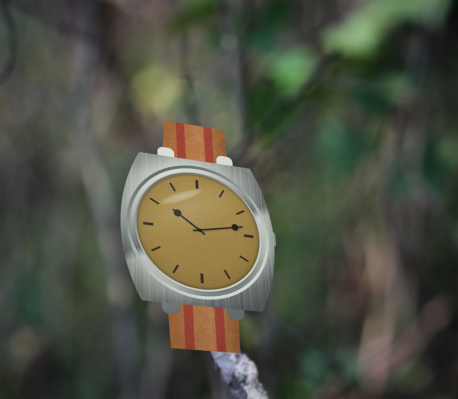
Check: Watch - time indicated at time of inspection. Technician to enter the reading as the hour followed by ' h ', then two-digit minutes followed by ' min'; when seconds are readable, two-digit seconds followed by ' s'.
10 h 13 min
